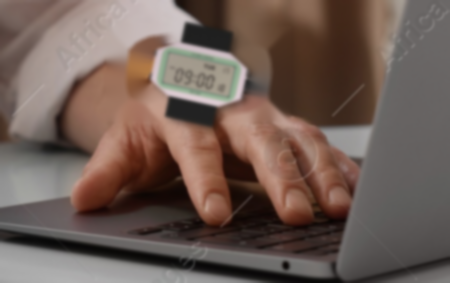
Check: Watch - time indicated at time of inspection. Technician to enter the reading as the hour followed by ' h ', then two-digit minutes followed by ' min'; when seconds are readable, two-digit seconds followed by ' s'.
9 h 00 min
